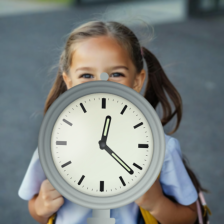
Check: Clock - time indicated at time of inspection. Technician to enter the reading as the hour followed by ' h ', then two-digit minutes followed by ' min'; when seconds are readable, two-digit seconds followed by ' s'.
12 h 22 min
